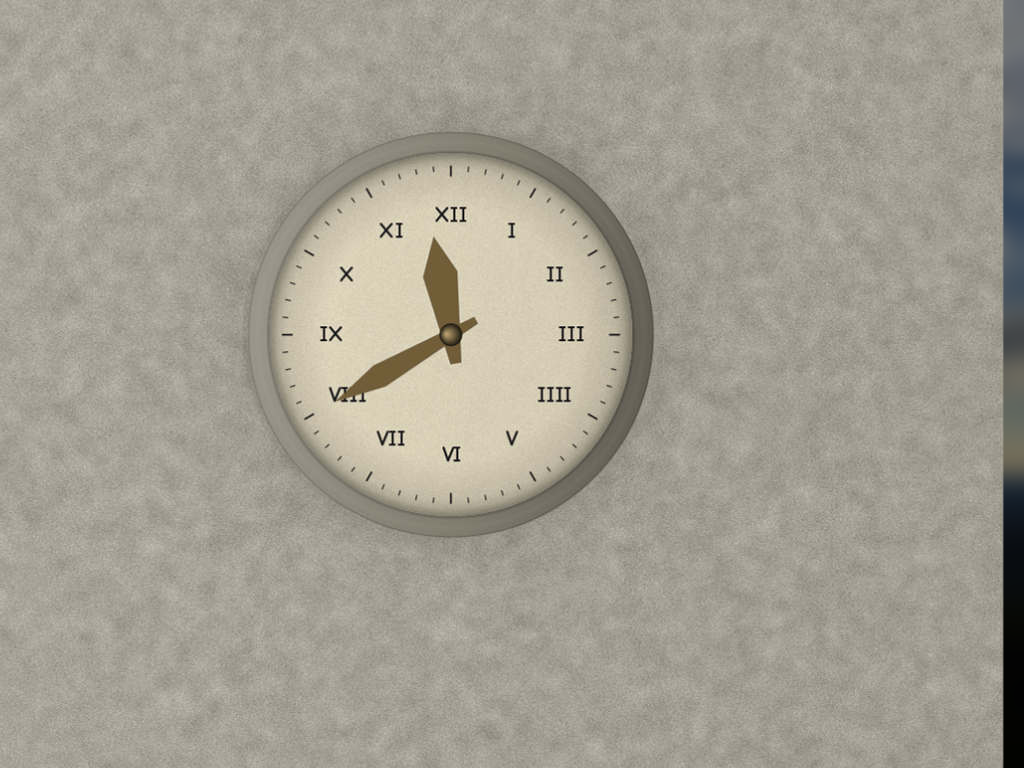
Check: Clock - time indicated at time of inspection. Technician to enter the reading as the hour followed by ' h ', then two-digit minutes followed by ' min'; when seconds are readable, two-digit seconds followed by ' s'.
11 h 40 min
